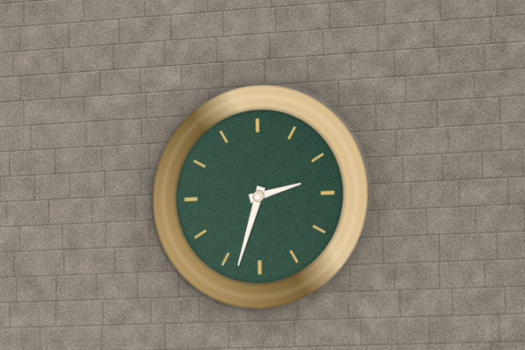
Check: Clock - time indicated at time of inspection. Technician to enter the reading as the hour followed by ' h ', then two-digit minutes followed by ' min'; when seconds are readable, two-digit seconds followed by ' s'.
2 h 33 min
